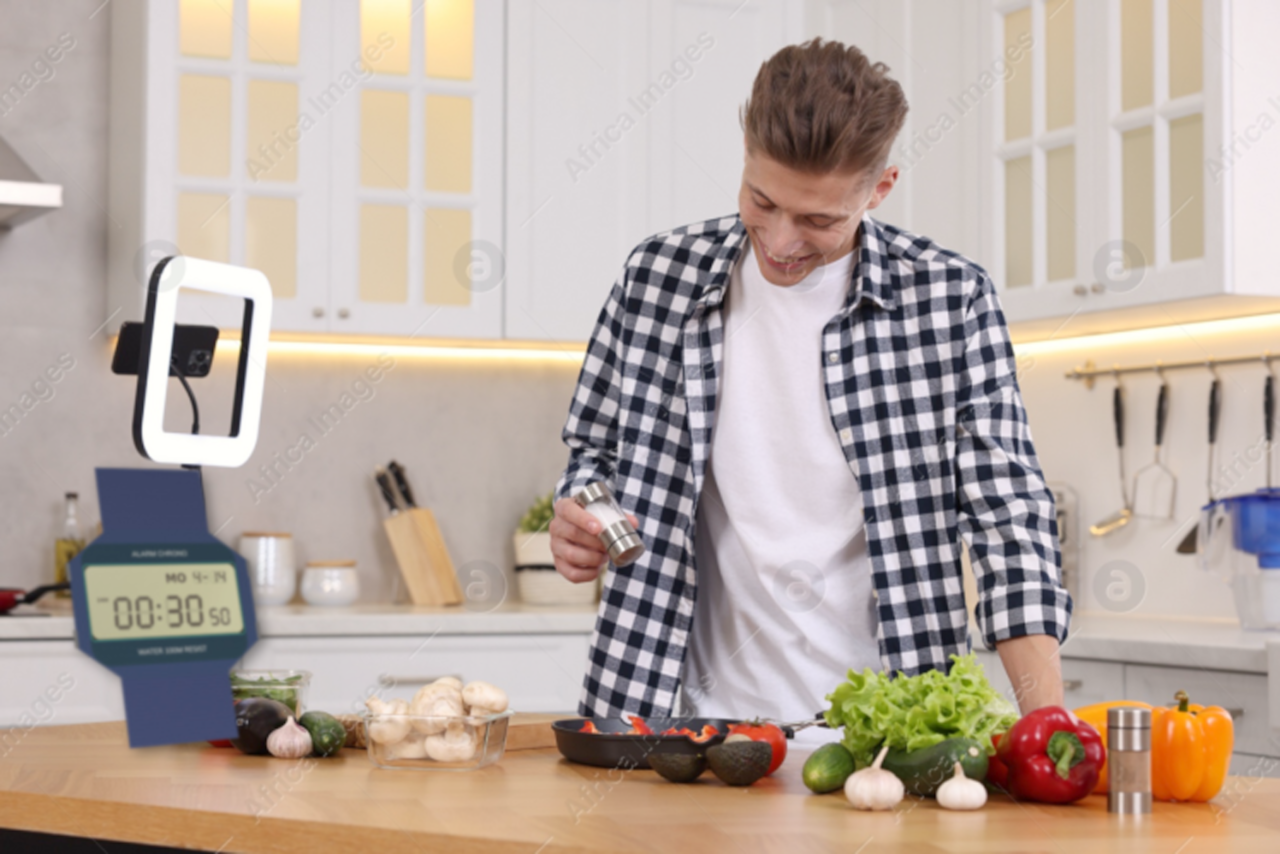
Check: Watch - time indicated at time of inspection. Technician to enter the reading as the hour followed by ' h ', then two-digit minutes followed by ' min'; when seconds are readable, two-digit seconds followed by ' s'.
0 h 30 min
